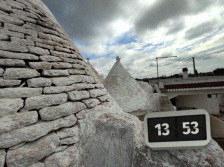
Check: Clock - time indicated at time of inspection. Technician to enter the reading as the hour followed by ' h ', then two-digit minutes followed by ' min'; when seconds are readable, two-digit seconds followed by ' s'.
13 h 53 min
